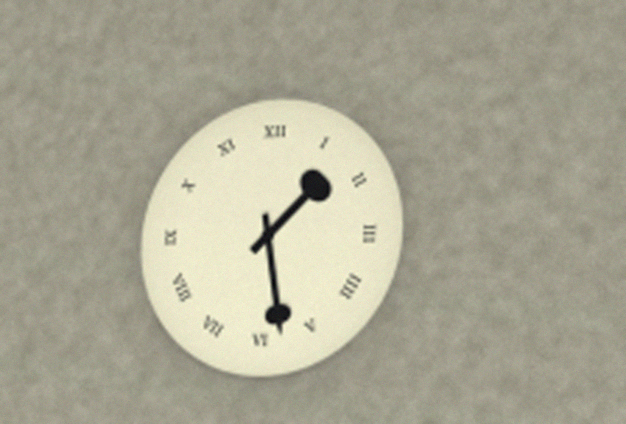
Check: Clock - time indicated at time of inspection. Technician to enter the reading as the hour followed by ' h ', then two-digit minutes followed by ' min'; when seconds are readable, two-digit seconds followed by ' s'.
1 h 28 min
